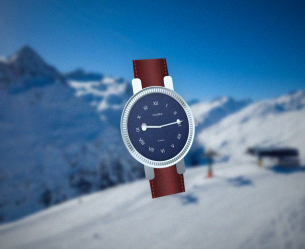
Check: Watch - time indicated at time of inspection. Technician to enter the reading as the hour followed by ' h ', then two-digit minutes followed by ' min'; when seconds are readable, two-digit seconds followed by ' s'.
9 h 14 min
